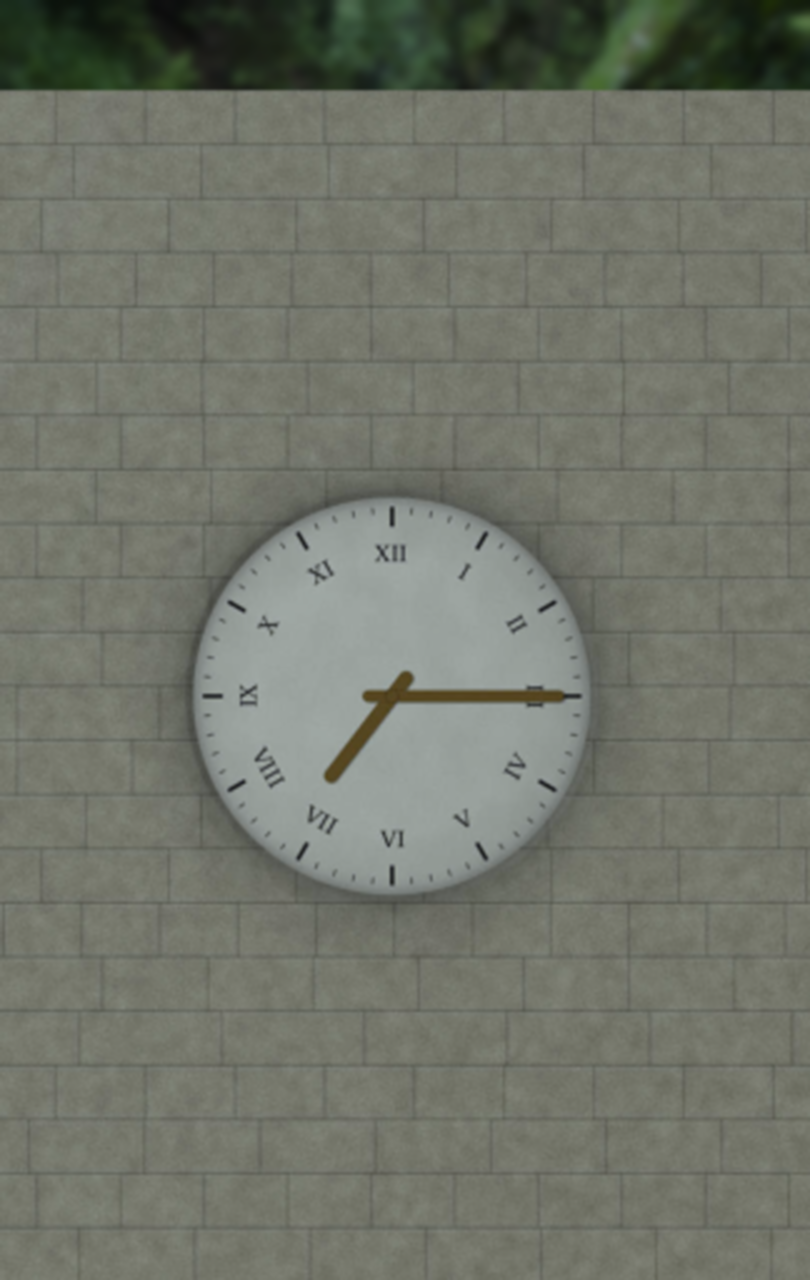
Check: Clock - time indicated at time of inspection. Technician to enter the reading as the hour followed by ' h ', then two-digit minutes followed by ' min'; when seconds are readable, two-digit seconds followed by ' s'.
7 h 15 min
